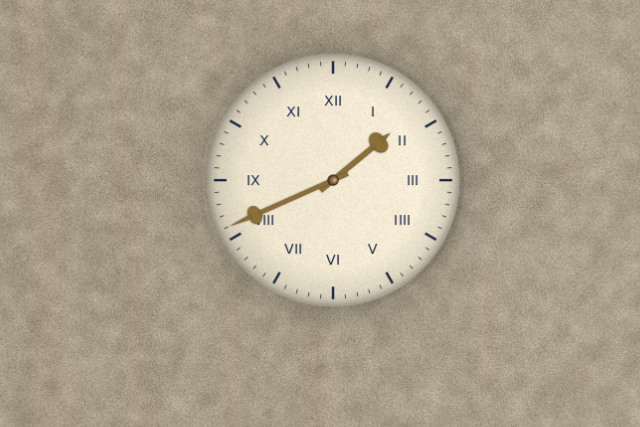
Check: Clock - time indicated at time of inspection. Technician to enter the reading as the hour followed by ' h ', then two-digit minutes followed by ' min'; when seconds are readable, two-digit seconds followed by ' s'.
1 h 41 min
